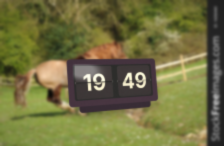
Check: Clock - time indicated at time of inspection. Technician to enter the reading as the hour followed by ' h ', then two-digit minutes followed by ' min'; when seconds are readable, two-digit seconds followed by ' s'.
19 h 49 min
